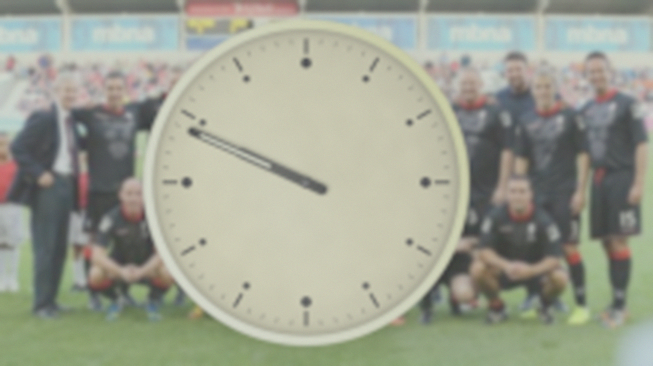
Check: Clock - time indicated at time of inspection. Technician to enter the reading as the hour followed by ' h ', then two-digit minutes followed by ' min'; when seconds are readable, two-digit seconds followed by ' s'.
9 h 49 min
